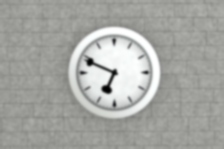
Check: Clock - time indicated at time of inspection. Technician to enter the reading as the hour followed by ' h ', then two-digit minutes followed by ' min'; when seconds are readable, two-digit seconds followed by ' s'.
6 h 49 min
